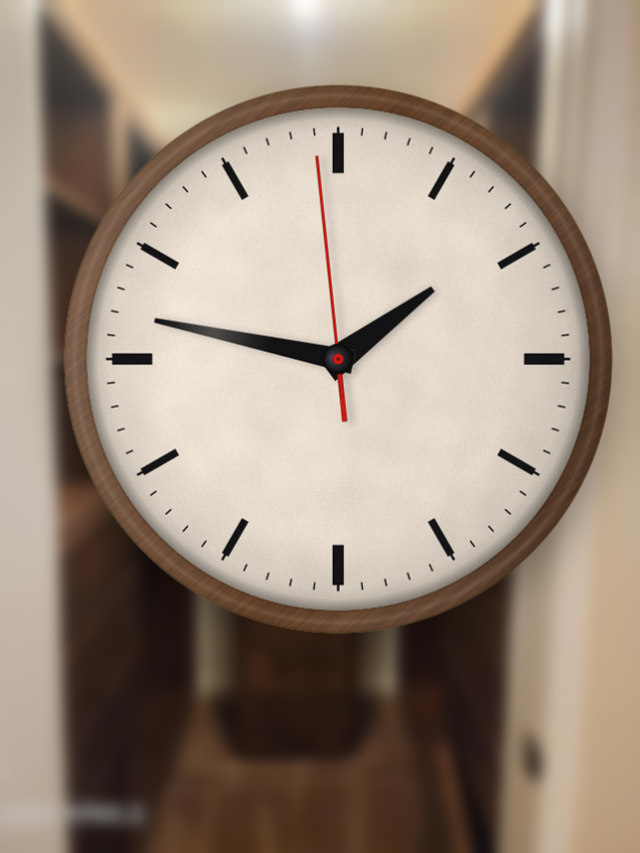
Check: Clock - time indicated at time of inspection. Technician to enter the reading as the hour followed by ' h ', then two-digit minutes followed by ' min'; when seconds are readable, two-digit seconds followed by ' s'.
1 h 46 min 59 s
